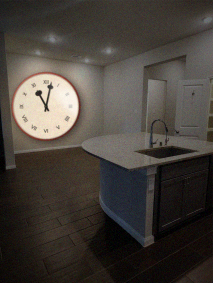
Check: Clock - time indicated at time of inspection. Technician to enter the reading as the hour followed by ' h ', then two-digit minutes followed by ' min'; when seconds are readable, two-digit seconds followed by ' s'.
11 h 02 min
